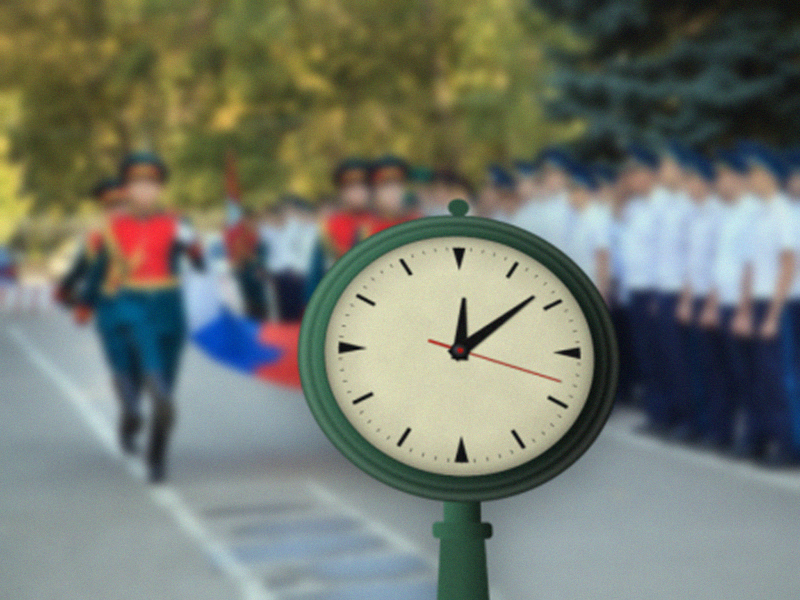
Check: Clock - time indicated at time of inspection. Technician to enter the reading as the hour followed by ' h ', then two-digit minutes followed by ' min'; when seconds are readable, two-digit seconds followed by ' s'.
12 h 08 min 18 s
